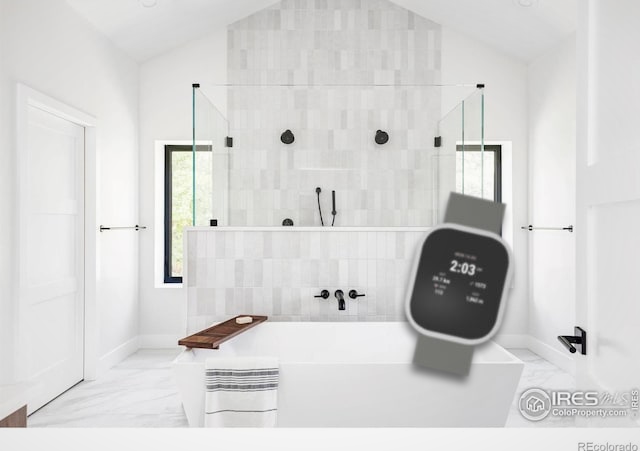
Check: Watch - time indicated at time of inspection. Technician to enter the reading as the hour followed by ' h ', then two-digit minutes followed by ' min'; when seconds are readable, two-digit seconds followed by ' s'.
2 h 03 min
